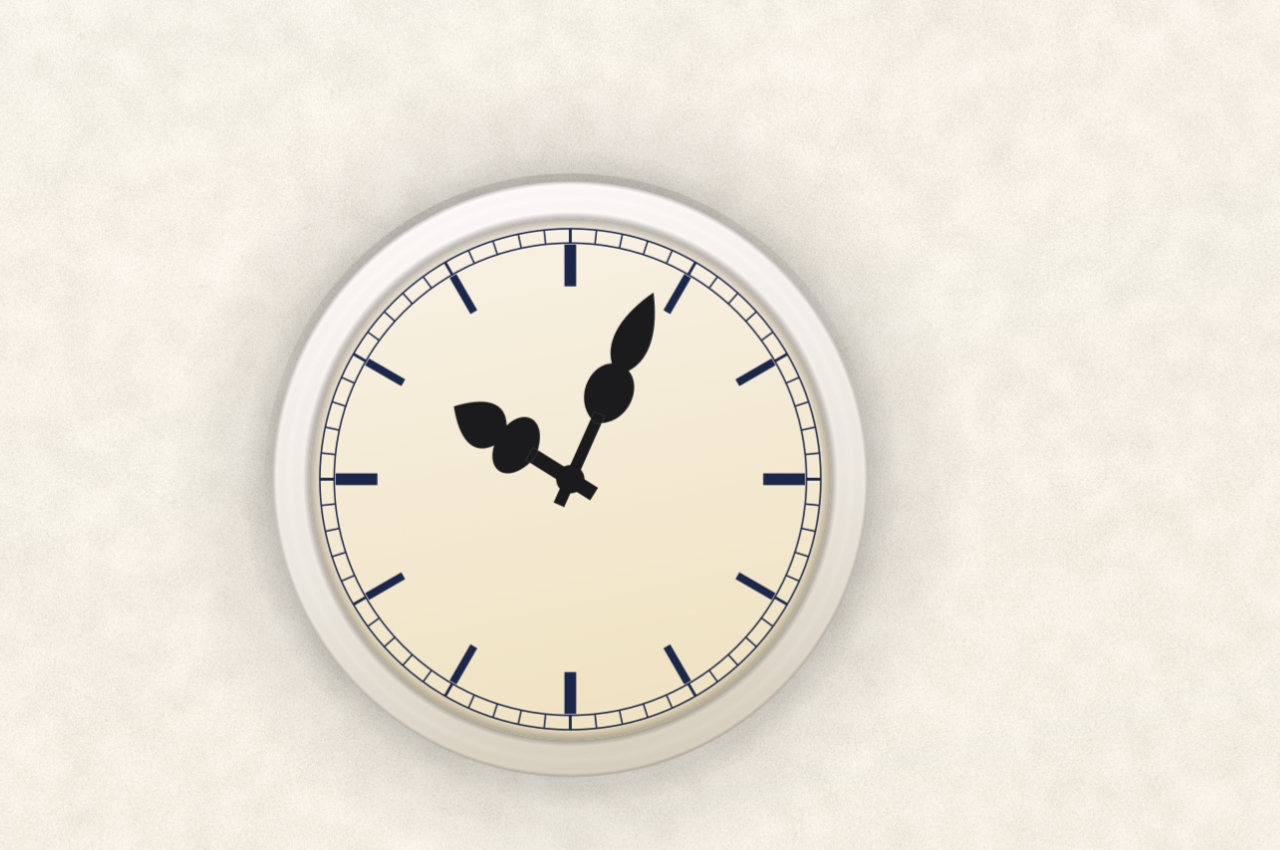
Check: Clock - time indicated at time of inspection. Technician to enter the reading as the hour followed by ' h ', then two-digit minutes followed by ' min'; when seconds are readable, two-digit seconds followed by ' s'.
10 h 04 min
